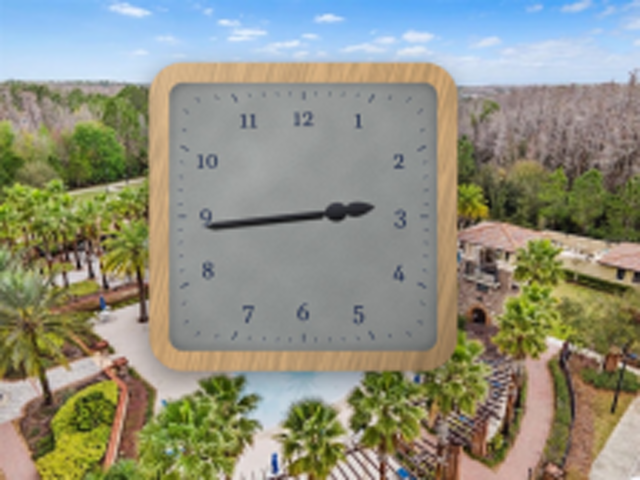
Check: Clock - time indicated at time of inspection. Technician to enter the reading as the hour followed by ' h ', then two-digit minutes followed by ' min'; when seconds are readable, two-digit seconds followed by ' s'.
2 h 44 min
